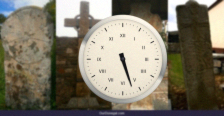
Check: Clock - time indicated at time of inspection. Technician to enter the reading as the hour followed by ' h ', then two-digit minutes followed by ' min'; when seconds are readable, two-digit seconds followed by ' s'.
5 h 27 min
